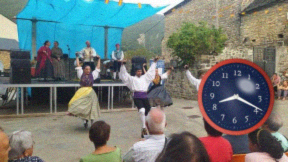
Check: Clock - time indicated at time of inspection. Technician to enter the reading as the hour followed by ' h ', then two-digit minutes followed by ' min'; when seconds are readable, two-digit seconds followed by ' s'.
8 h 19 min
